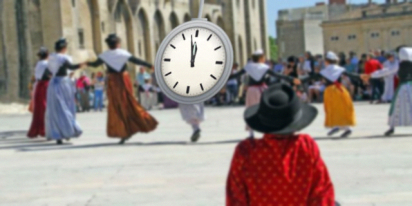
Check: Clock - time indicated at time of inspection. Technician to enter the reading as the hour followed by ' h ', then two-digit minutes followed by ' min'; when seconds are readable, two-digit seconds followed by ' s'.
11 h 58 min
